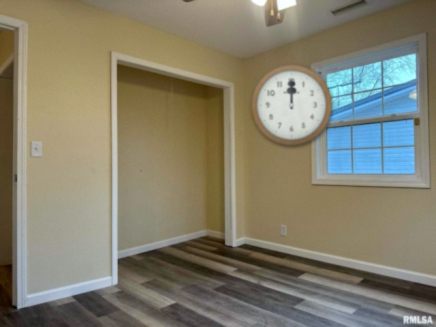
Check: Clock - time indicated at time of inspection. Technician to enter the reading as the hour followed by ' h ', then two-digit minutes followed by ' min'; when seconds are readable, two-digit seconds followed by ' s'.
12 h 00 min
